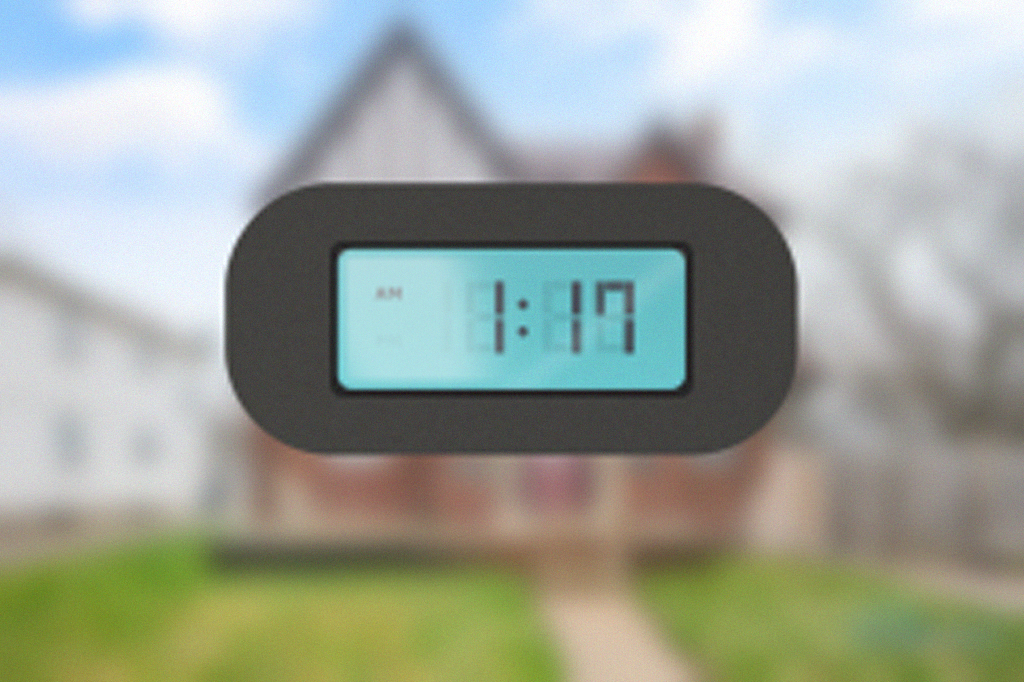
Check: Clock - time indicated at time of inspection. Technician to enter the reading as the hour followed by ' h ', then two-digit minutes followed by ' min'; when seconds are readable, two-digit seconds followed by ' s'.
1 h 17 min
